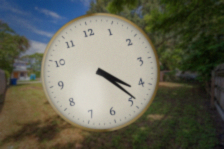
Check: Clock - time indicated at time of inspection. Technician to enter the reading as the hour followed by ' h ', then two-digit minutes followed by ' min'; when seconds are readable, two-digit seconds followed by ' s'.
4 h 24 min
